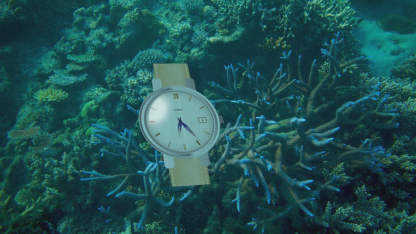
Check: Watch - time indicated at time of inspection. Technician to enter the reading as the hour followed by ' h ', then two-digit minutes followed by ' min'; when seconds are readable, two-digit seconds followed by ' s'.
6 h 24 min
